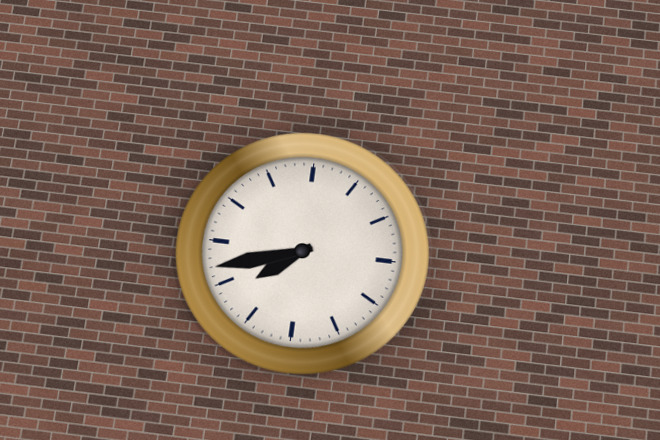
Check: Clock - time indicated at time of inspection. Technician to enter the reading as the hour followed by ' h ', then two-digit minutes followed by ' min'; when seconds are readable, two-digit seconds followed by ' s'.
7 h 42 min
